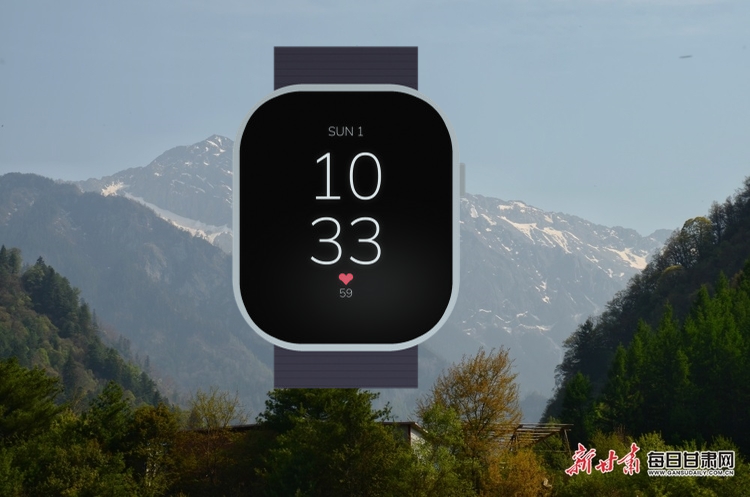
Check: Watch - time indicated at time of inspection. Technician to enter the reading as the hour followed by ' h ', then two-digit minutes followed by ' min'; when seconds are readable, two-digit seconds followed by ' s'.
10 h 33 min
